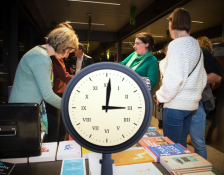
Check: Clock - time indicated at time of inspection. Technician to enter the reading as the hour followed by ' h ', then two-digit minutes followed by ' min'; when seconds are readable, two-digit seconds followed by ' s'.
3 h 01 min
